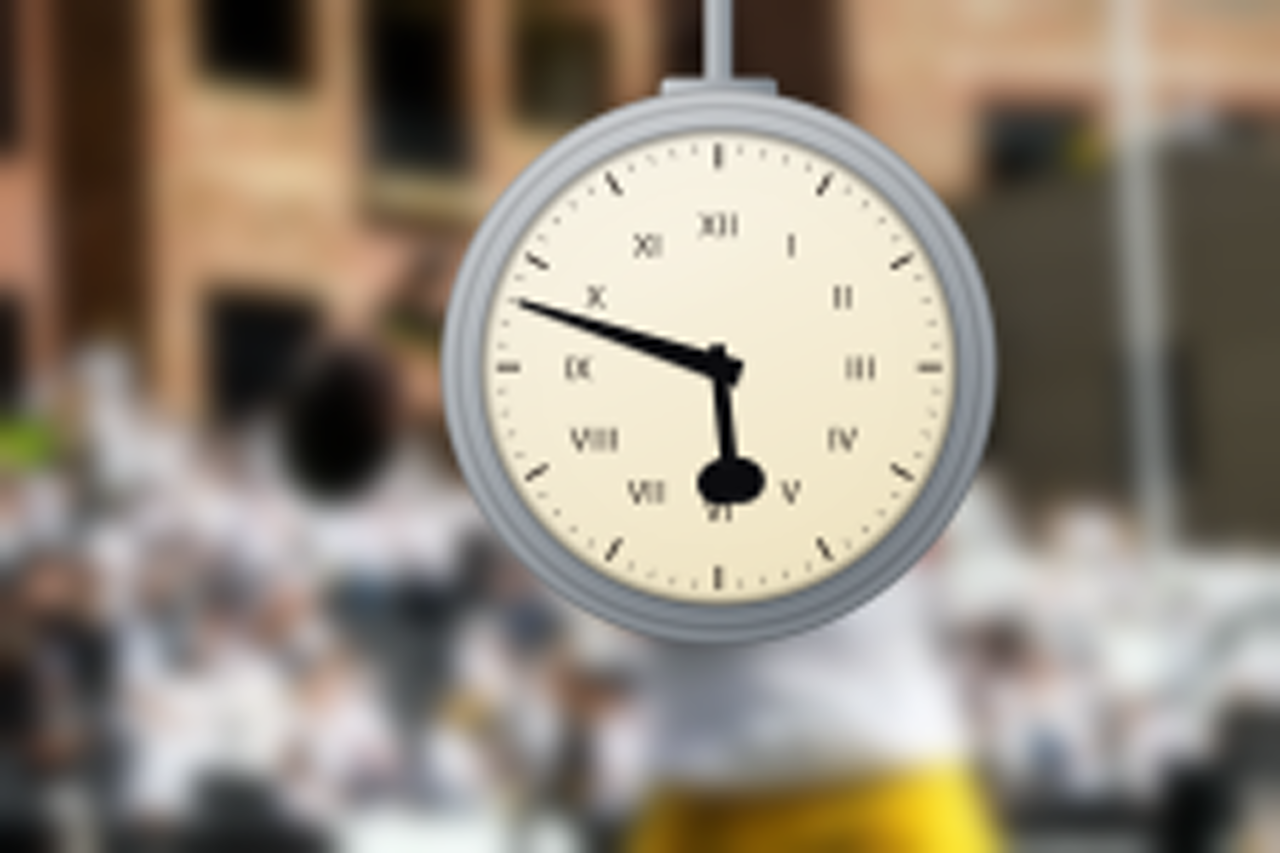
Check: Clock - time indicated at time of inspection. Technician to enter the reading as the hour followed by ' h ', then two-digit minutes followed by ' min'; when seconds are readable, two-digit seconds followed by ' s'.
5 h 48 min
